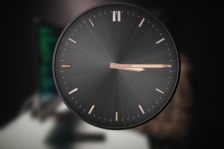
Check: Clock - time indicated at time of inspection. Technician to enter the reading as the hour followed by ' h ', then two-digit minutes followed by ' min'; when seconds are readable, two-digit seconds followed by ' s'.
3 h 15 min
